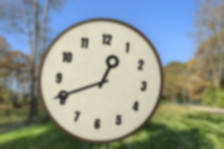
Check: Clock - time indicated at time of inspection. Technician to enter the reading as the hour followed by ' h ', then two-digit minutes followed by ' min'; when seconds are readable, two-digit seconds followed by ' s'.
12 h 41 min
